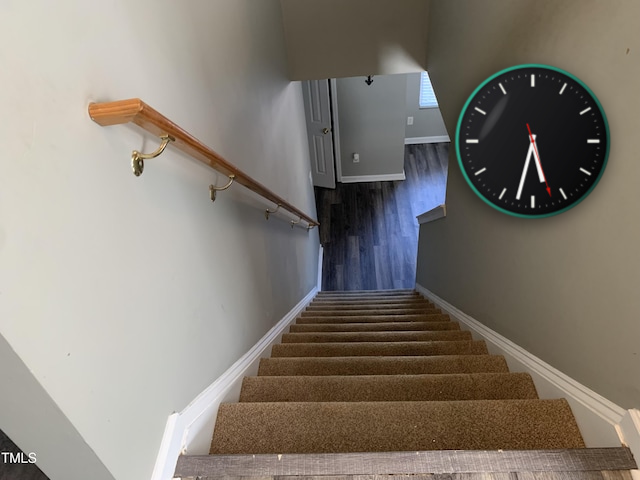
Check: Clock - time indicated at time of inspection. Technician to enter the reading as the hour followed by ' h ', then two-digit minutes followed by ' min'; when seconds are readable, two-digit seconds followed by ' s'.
5 h 32 min 27 s
